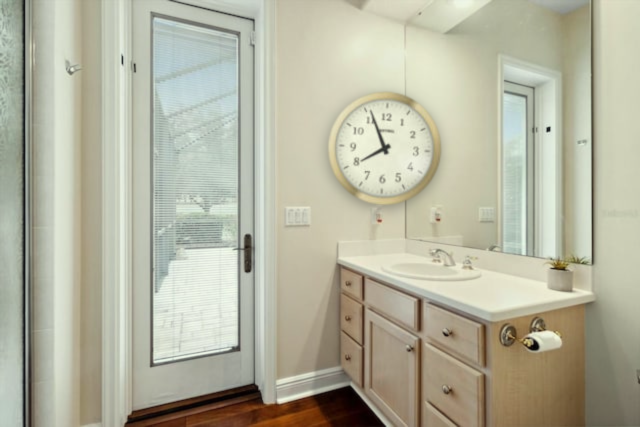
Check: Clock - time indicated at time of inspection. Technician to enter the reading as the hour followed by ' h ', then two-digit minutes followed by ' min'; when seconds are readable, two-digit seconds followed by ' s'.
7 h 56 min
